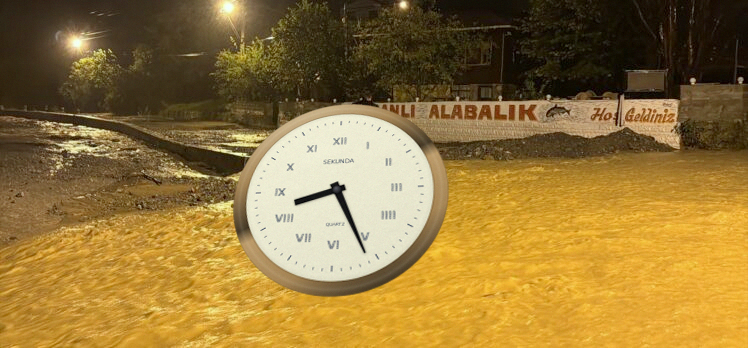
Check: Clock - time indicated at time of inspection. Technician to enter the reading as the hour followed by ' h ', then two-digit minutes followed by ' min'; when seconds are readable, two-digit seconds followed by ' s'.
8 h 26 min
